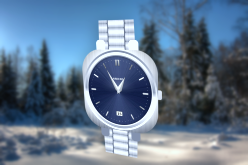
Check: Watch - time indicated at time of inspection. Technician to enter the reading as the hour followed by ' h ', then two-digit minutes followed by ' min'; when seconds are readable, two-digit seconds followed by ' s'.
12 h 55 min
